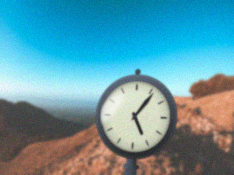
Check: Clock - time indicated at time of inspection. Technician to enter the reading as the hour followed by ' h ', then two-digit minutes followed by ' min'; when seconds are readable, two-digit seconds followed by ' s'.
5 h 06 min
